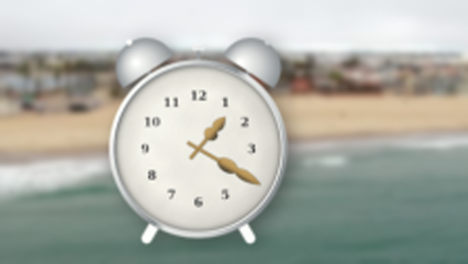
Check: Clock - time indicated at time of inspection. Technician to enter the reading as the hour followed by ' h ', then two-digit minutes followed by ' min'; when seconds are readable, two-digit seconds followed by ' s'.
1 h 20 min
